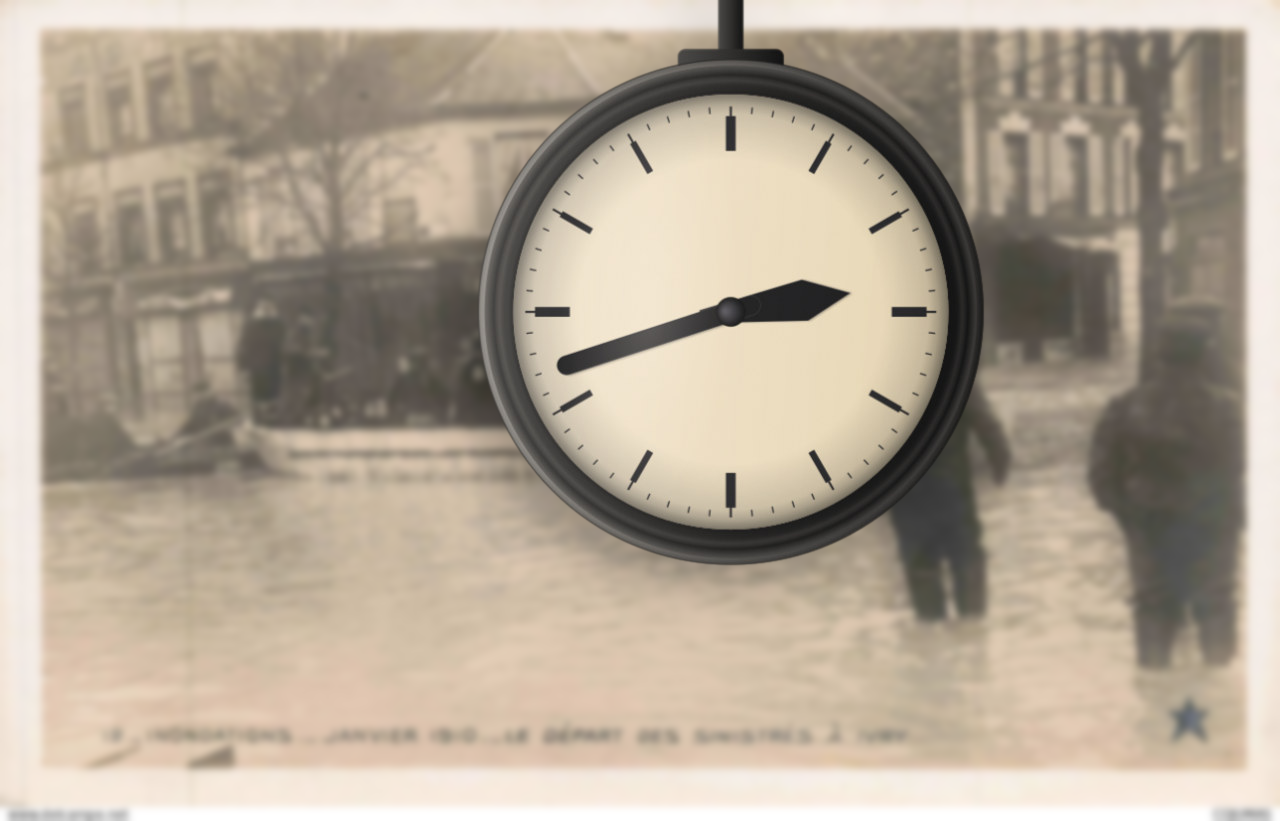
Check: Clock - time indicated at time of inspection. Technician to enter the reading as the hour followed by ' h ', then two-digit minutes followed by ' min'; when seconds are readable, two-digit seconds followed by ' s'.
2 h 42 min
